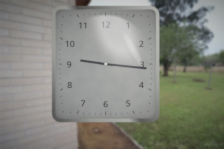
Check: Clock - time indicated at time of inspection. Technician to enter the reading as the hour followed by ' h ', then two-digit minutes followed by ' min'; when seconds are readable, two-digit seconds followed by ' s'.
9 h 16 min
